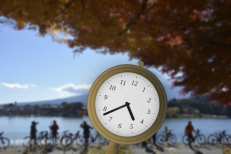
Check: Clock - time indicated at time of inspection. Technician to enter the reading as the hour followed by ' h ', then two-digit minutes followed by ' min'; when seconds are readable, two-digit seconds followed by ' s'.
4 h 38 min
